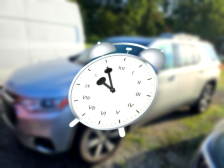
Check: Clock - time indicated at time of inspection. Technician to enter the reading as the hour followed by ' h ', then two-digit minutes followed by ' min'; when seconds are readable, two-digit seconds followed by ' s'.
9 h 55 min
